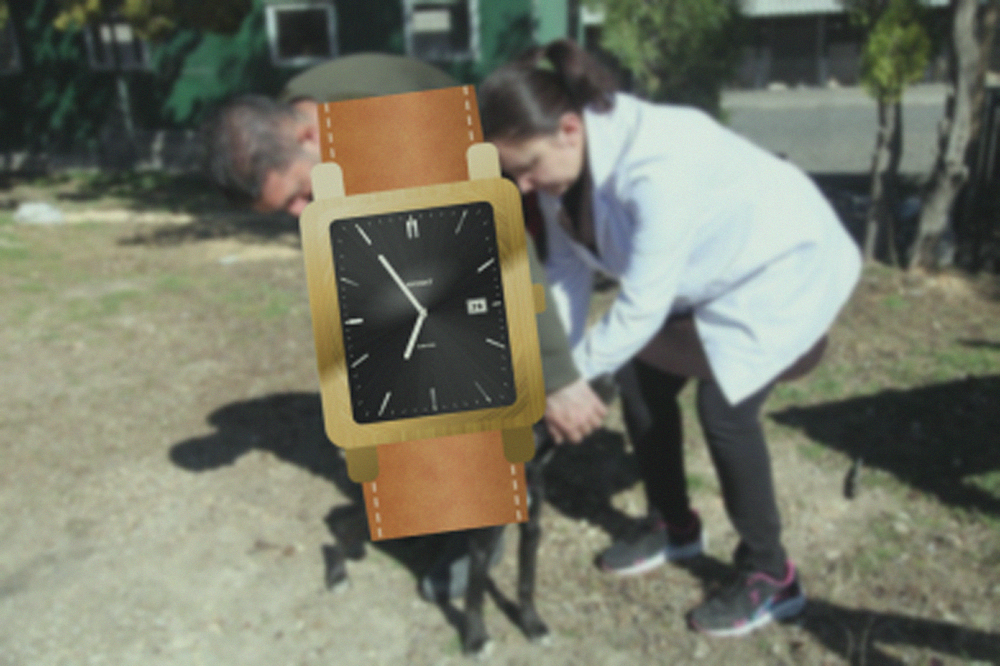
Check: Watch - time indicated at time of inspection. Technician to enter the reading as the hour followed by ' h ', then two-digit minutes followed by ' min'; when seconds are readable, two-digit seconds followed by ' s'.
6 h 55 min
